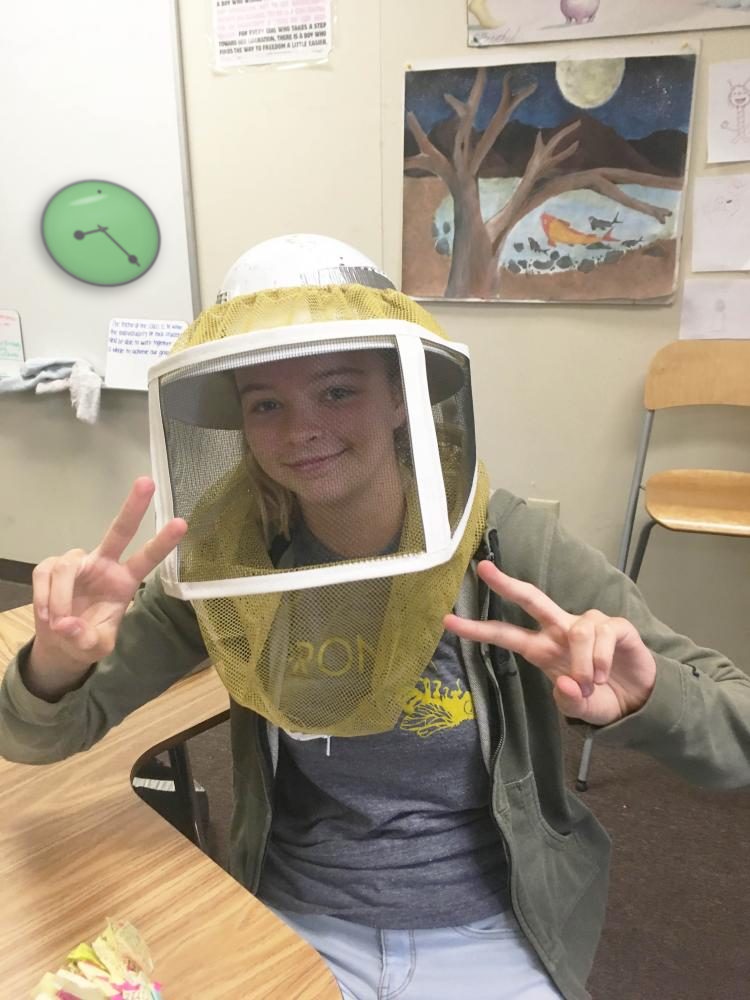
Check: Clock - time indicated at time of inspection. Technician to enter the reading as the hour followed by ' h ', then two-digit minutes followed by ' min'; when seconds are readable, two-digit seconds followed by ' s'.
8 h 23 min
